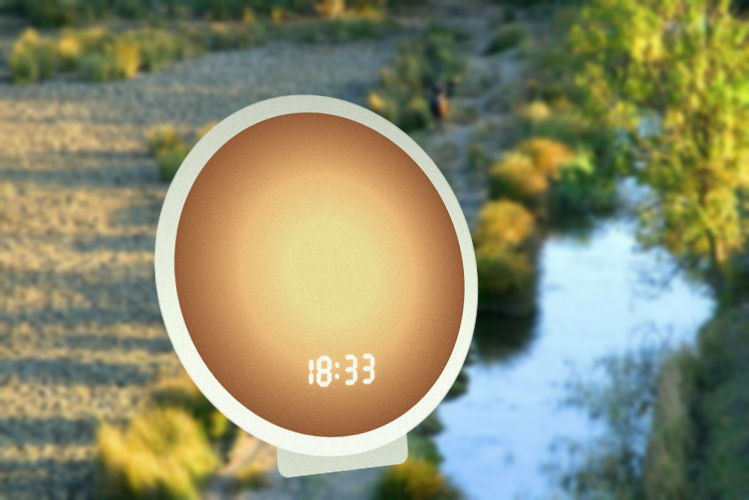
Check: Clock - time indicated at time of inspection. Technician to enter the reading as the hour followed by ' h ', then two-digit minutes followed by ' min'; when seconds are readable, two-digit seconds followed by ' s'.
18 h 33 min
